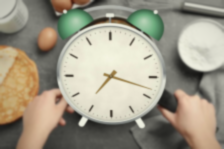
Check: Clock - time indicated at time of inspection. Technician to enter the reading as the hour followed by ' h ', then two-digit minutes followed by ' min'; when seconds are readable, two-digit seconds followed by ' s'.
7 h 18 min
